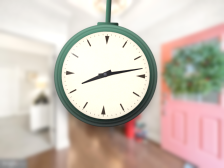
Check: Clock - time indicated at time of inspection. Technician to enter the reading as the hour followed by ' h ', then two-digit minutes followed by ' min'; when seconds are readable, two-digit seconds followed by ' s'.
8 h 13 min
